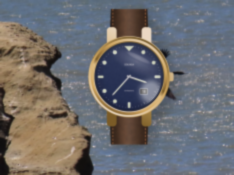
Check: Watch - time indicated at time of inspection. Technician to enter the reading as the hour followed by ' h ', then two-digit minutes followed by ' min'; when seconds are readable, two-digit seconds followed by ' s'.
3 h 37 min
